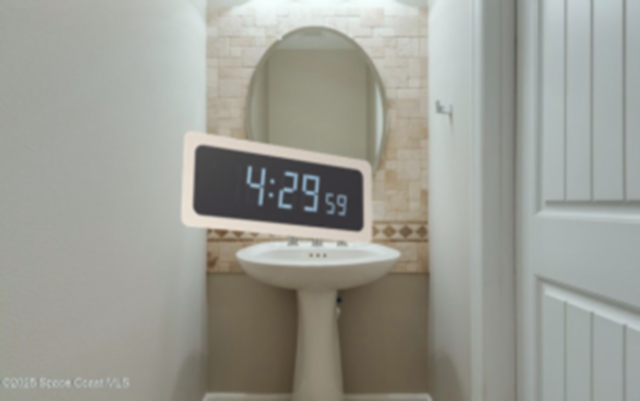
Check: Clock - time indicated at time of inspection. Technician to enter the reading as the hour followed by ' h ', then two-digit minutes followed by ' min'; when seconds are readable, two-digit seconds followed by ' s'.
4 h 29 min 59 s
